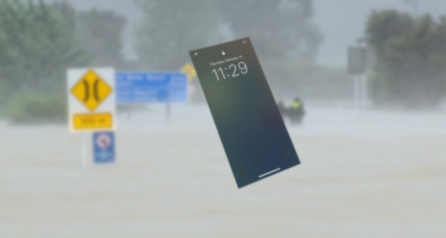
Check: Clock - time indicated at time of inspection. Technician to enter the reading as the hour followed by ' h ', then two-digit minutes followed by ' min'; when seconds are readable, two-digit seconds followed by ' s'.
11 h 29 min
